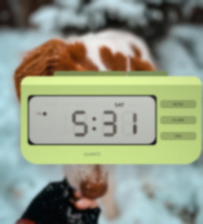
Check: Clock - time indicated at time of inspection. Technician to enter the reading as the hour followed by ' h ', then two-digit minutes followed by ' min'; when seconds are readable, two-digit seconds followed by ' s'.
5 h 31 min
